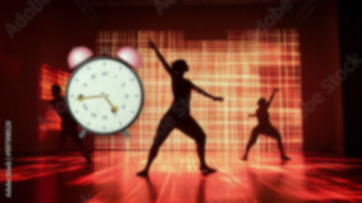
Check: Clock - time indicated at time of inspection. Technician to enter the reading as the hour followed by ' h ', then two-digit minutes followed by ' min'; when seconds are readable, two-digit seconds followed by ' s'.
4 h 44 min
